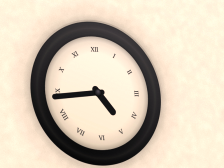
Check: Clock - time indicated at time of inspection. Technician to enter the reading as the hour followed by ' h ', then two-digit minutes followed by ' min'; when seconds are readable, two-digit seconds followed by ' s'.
4 h 44 min
